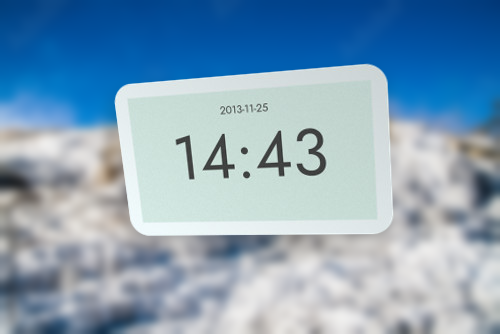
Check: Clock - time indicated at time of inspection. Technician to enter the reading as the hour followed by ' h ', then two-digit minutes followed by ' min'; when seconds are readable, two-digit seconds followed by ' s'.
14 h 43 min
